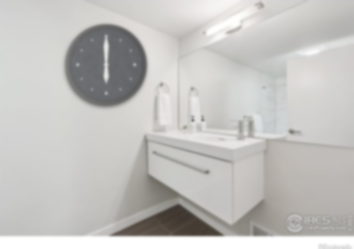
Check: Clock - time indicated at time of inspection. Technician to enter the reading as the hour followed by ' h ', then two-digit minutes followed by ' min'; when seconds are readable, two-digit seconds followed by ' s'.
6 h 00 min
